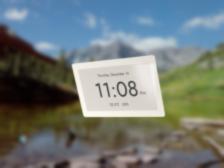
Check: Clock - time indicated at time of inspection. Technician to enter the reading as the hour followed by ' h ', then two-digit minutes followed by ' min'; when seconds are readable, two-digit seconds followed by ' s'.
11 h 08 min
